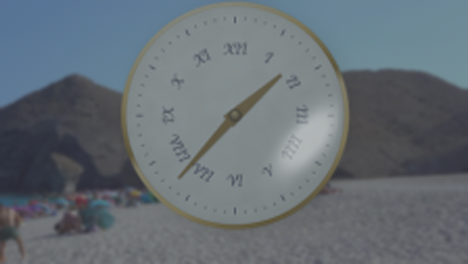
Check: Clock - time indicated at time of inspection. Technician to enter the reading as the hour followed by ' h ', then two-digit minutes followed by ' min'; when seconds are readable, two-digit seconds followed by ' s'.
1 h 37 min
